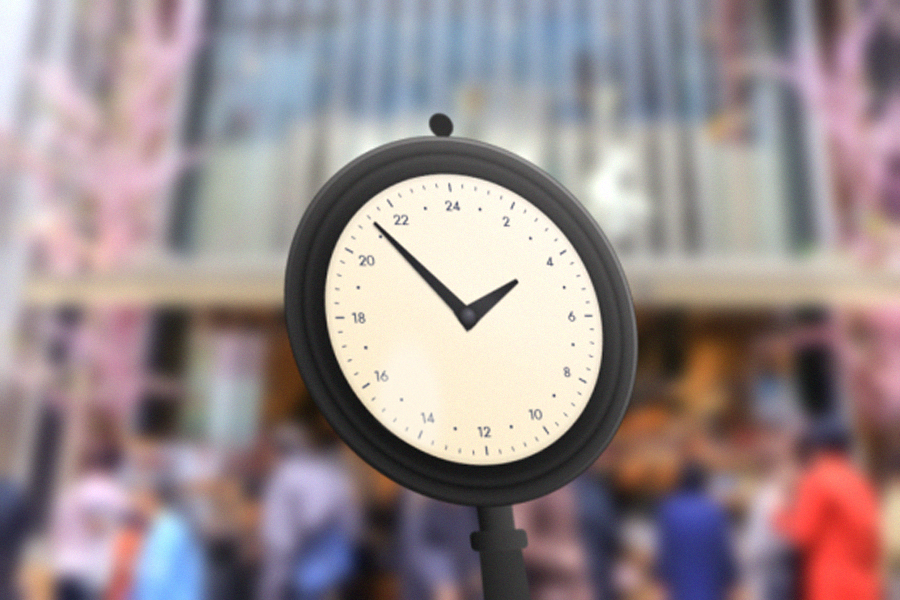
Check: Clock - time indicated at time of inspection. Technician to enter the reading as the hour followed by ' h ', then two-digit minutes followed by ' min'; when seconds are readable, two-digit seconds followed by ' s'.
3 h 53 min
